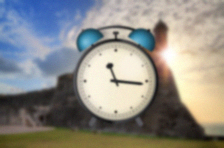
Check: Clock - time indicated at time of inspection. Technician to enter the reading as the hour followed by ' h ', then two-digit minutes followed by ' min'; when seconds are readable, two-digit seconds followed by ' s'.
11 h 16 min
